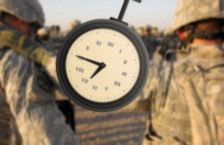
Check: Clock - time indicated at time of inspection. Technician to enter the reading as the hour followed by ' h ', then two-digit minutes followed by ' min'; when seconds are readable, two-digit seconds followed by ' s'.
6 h 45 min
